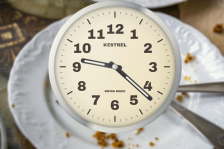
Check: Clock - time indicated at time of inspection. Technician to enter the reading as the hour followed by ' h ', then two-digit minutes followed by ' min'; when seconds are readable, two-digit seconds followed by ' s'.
9 h 22 min
